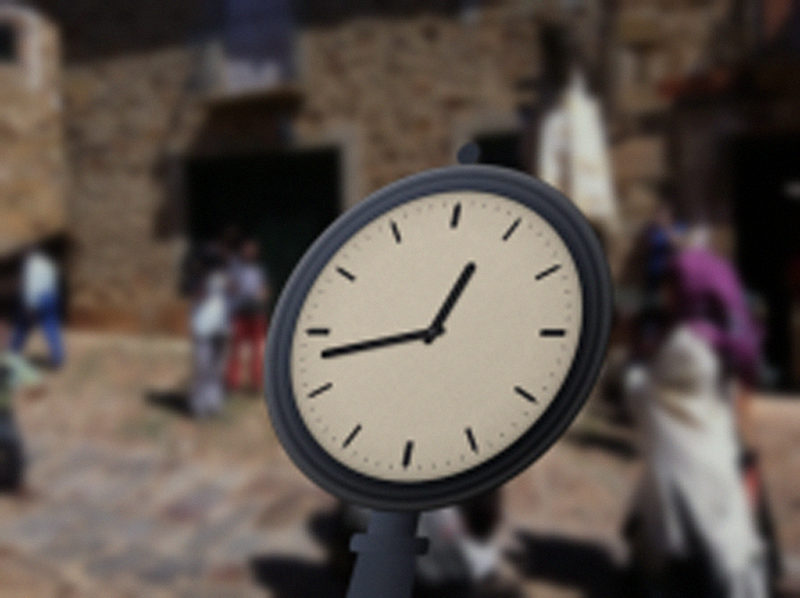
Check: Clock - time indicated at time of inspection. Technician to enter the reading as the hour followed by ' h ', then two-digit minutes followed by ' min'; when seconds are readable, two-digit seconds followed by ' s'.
12 h 43 min
